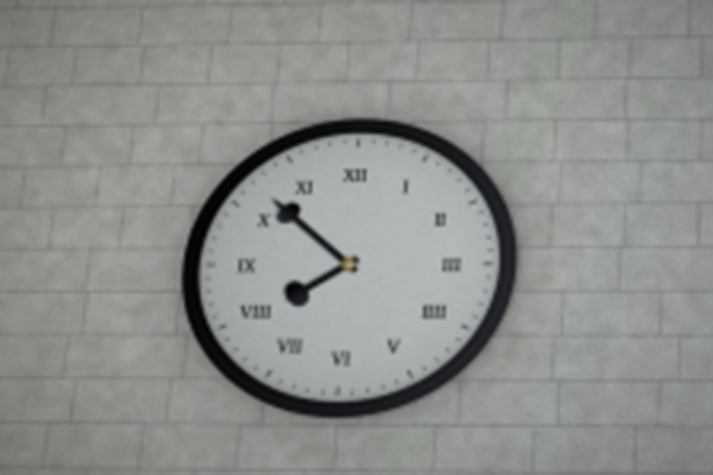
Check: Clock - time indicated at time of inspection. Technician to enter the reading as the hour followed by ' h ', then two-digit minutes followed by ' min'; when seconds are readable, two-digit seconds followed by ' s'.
7 h 52 min
